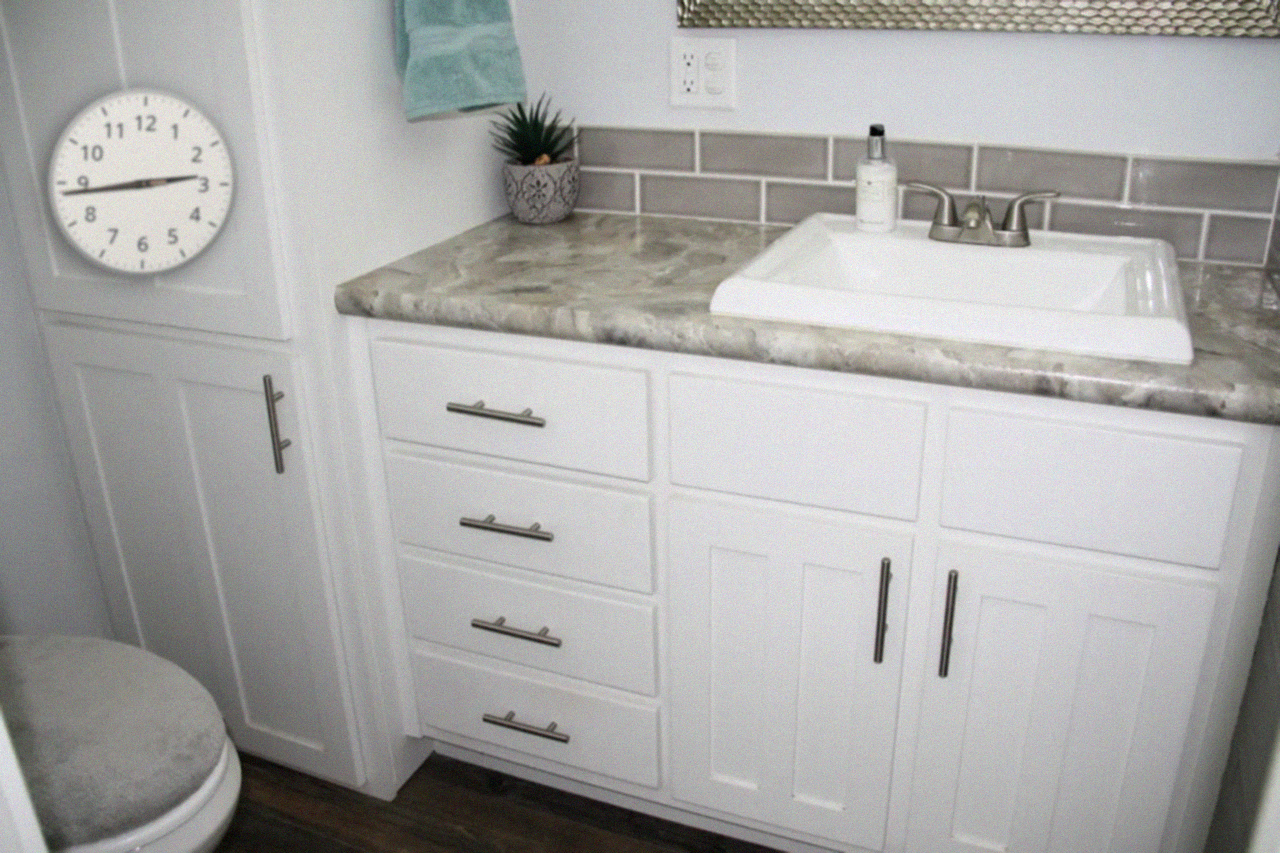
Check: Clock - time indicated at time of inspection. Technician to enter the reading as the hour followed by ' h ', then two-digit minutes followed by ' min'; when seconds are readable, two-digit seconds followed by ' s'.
2 h 43 min 44 s
